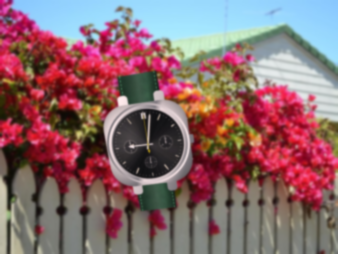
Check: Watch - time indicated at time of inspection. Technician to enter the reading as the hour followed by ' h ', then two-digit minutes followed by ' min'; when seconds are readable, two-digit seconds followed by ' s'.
9 h 02 min
